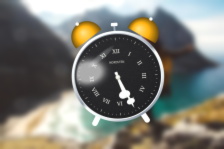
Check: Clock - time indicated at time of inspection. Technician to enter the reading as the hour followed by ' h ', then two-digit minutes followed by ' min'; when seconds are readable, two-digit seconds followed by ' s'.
5 h 26 min
